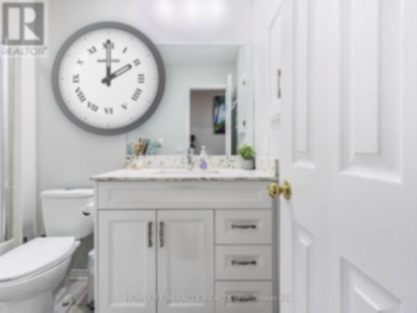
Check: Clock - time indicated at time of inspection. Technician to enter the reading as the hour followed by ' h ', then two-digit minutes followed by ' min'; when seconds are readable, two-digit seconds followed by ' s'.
2 h 00 min
